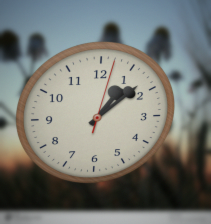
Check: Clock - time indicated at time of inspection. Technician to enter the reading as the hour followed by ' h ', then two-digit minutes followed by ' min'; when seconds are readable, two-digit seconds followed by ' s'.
1 h 08 min 02 s
